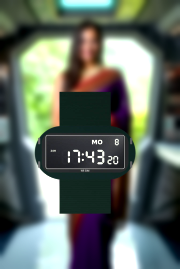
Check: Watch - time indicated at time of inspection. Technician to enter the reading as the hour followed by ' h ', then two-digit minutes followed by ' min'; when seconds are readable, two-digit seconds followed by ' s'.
17 h 43 min 20 s
